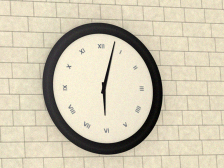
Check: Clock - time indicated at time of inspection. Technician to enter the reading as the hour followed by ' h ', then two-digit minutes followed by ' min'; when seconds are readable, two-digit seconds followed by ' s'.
6 h 03 min
